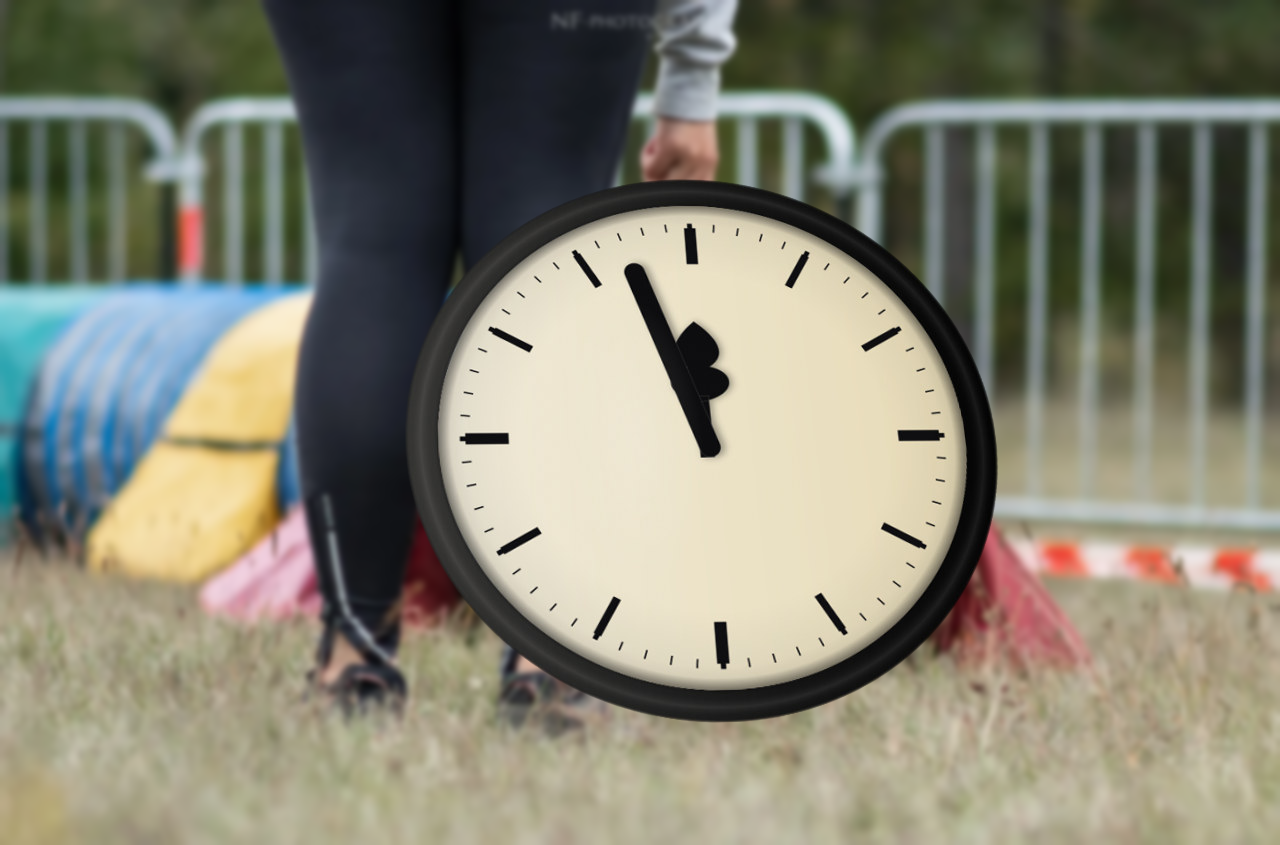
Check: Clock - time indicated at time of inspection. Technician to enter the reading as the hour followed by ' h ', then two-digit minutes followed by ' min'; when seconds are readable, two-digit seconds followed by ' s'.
11 h 57 min
